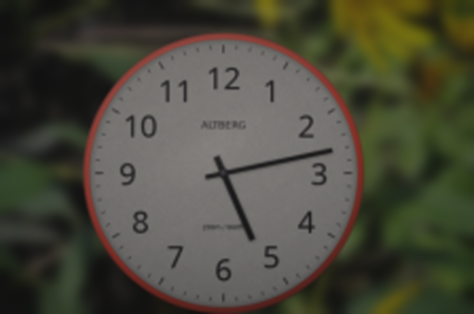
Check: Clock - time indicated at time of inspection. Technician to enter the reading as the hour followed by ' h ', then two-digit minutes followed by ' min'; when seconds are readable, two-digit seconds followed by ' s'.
5 h 13 min
